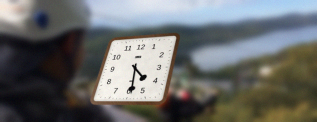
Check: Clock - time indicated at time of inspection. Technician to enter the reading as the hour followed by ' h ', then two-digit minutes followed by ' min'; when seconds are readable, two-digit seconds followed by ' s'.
4 h 29 min
